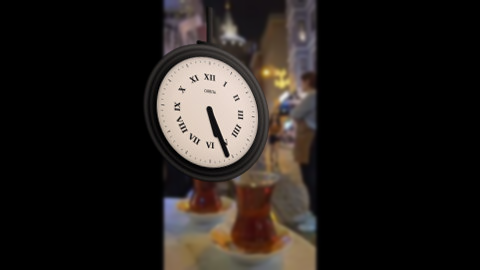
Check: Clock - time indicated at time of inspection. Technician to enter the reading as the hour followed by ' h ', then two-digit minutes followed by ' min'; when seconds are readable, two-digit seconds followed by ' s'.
5 h 26 min
